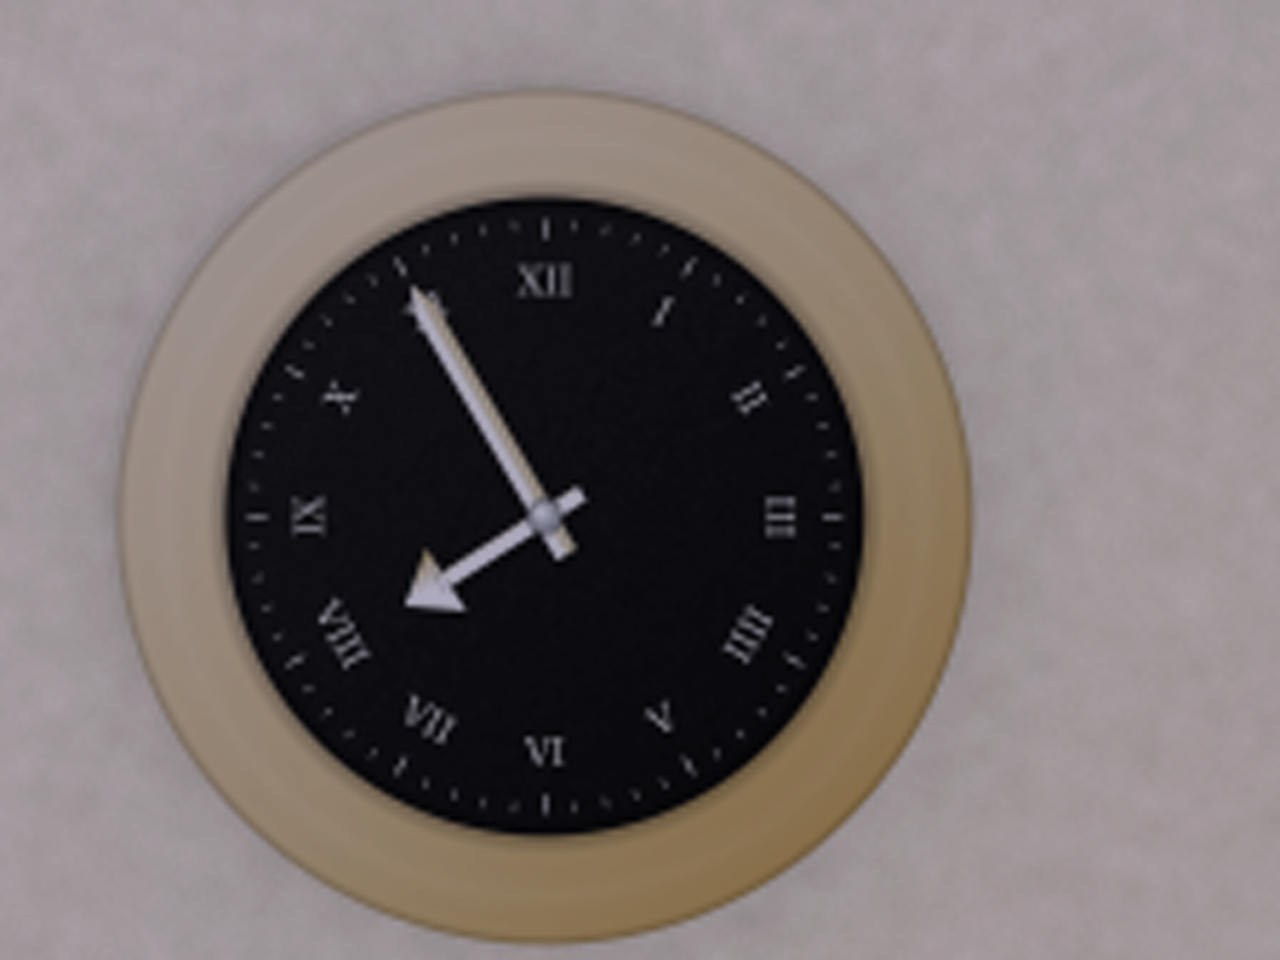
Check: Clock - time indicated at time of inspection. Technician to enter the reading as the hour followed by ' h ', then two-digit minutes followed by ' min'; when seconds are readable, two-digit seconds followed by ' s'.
7 h 55 min
